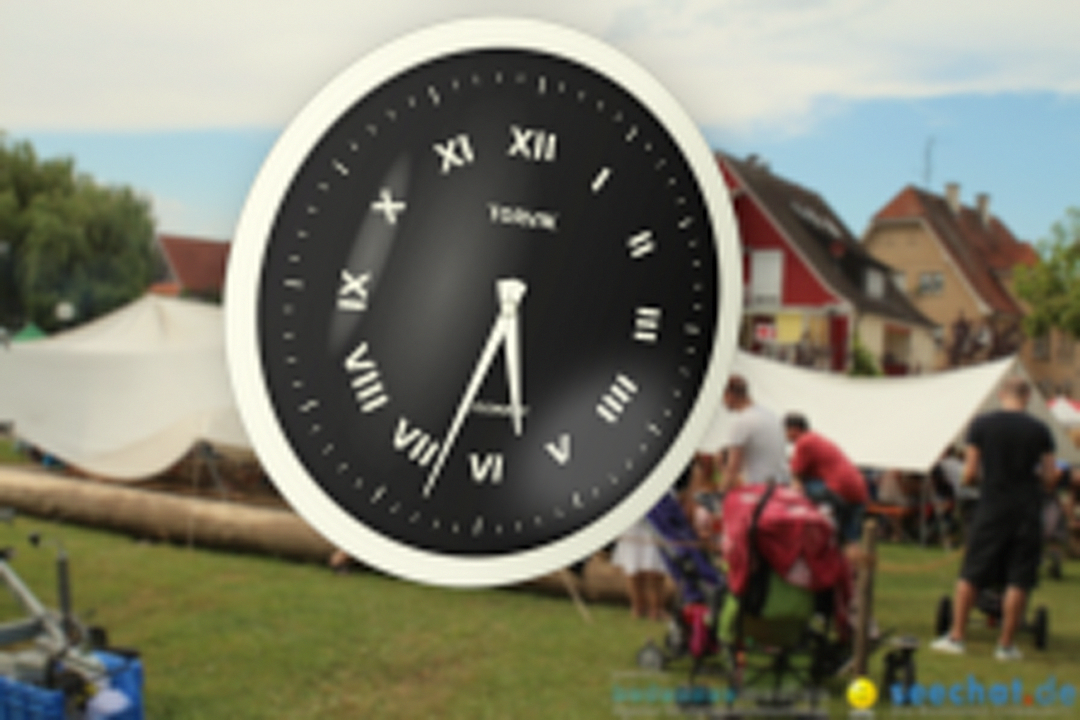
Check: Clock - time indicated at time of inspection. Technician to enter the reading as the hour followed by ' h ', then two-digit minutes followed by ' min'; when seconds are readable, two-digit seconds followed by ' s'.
5 h 33 min
